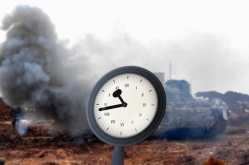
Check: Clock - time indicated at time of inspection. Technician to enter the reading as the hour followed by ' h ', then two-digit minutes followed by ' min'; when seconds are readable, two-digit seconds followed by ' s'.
10 h 43 min
